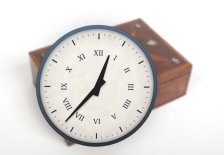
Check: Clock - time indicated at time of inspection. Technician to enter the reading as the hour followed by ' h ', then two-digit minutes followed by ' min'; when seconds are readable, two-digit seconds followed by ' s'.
12 h 37 min
